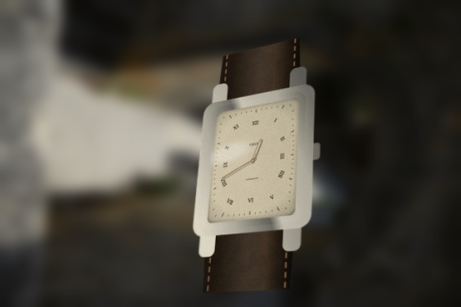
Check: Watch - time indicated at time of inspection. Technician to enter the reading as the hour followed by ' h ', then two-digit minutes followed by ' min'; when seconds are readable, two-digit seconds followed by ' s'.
12 h 41 min
